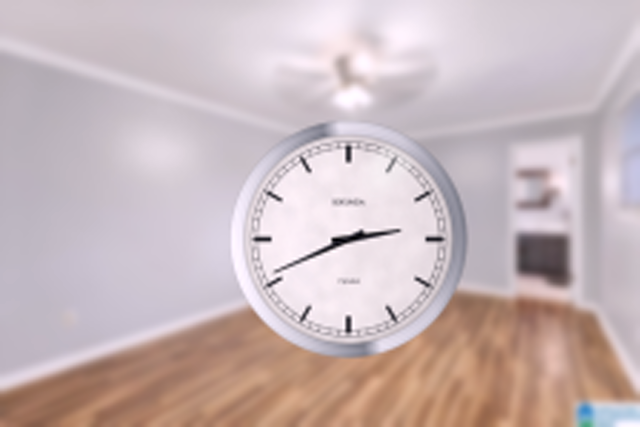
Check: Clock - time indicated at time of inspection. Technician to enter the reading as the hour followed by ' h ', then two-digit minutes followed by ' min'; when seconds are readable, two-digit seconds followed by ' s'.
2 h 41 min
